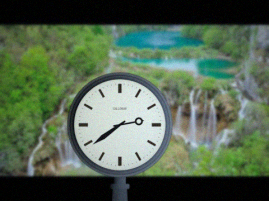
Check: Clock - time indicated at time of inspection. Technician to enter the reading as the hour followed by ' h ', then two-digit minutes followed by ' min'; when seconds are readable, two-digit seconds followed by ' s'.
2 h 39 min
